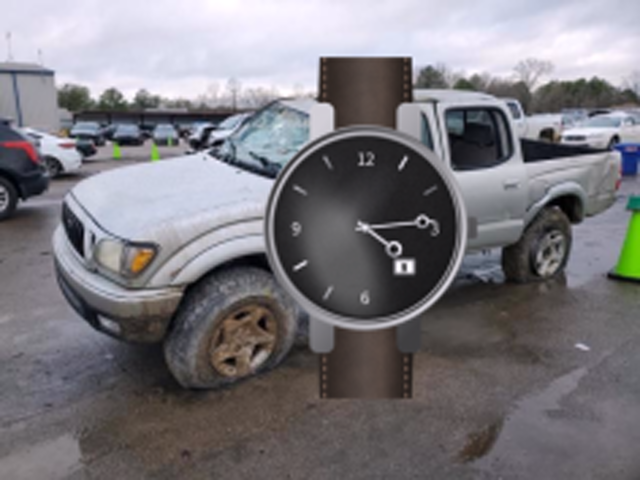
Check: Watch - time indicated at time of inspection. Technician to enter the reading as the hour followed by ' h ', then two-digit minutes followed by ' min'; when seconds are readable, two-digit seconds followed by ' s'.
4 h 14 min
